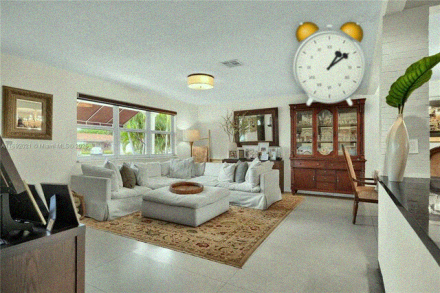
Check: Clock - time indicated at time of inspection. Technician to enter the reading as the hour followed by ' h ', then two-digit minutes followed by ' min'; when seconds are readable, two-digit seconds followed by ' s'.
1 h 09 min
